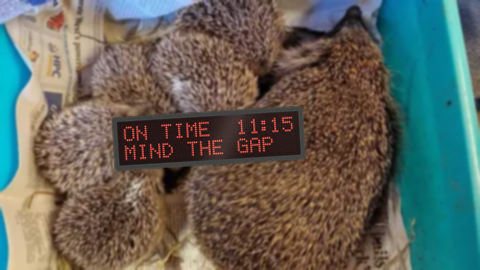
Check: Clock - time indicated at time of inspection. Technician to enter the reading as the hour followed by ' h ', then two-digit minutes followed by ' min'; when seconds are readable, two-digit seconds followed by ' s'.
11 h 15 min
